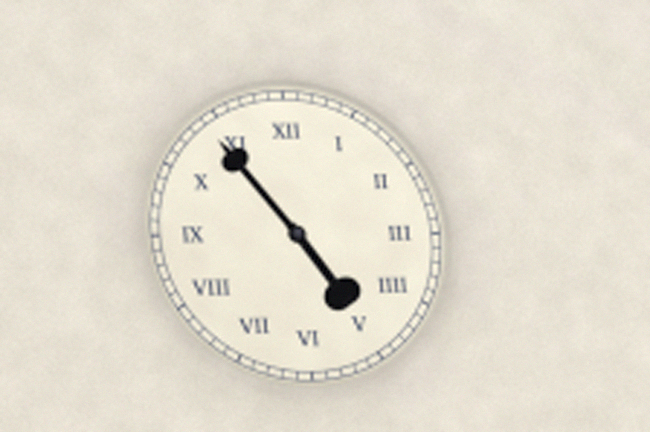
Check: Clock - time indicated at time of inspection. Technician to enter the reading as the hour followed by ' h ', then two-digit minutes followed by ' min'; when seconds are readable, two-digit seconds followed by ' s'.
4 h 54 min
